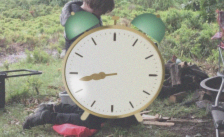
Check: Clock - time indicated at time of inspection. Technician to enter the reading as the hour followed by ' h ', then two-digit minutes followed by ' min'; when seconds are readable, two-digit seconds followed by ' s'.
8 h 43 min
